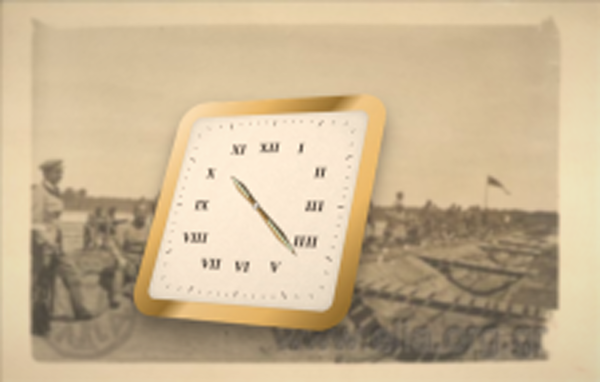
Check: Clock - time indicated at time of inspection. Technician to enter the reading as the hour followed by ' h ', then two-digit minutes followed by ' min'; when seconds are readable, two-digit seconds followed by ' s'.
10 h 22 min
